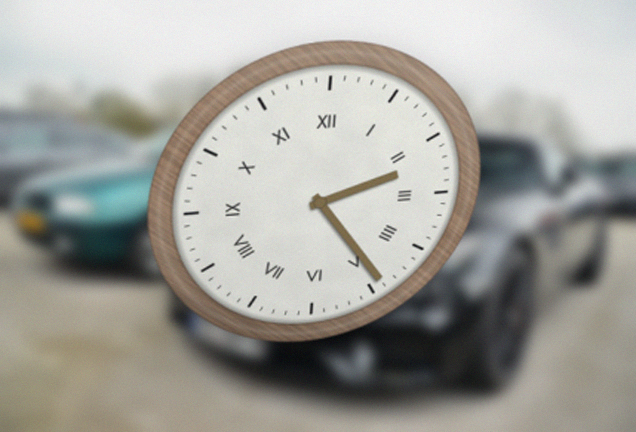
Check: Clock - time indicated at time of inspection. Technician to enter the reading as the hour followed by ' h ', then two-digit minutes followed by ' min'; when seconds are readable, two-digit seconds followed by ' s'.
2 h 24 min
